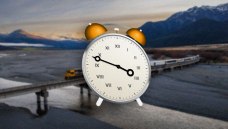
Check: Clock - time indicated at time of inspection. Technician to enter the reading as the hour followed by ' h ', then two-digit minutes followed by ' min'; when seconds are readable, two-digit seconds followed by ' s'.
3 h 48 min
